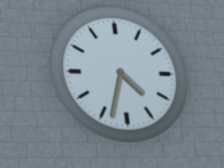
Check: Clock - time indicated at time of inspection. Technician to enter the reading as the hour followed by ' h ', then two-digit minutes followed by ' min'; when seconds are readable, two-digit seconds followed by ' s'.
4 h 33 min
